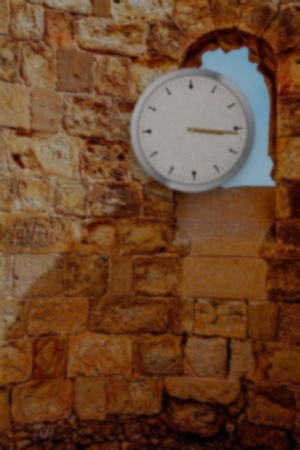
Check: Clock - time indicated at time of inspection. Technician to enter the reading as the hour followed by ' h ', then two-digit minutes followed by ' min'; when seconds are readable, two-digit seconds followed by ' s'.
3 h 16 min
